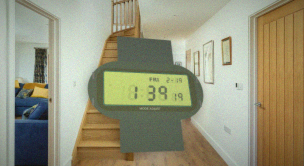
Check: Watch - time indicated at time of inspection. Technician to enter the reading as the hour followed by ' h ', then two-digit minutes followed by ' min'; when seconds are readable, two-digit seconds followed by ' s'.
1 h 39 min 19 s
